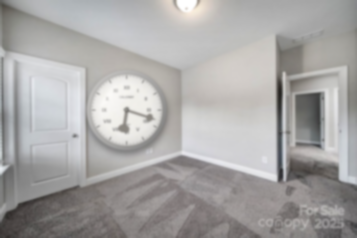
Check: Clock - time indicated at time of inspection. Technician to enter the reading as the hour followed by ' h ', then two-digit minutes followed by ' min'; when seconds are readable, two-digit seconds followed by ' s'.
6 h 18 min
